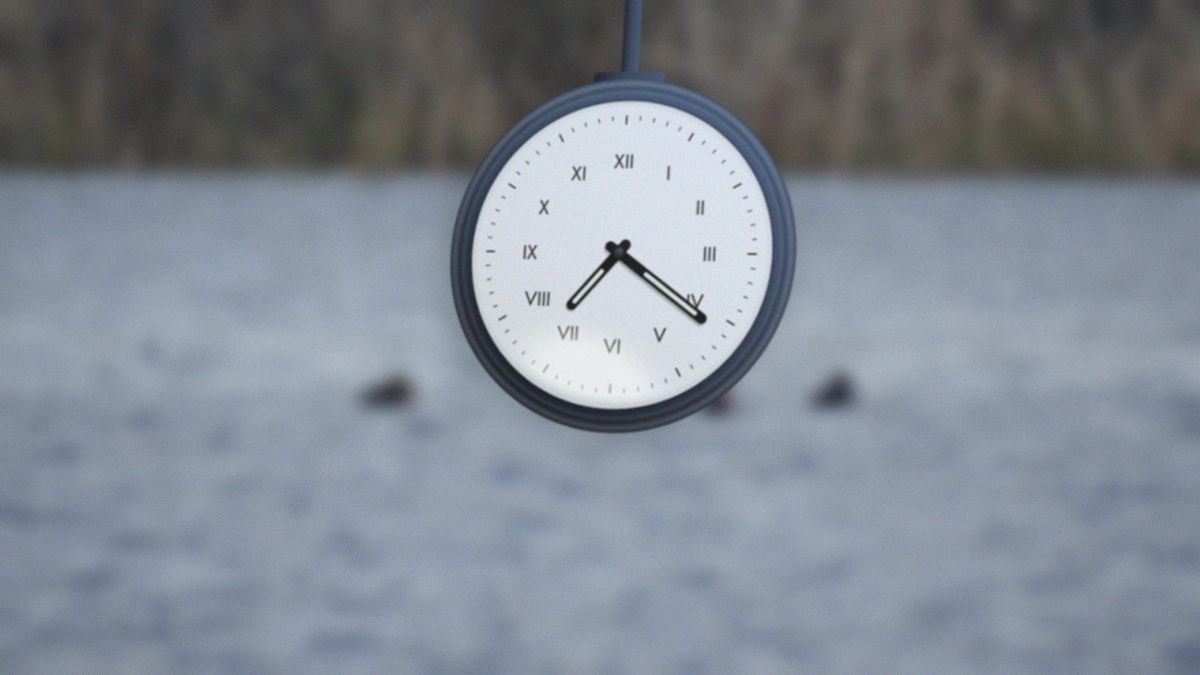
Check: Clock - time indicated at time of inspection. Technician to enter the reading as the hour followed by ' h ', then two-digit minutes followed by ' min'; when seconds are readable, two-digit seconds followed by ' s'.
7 h 21 min
